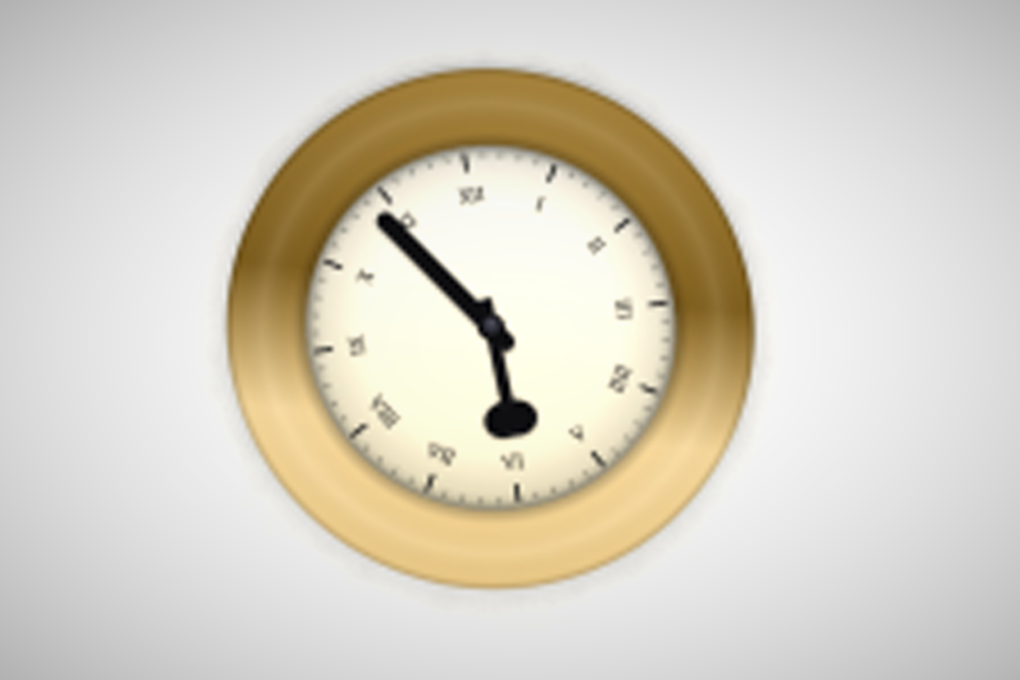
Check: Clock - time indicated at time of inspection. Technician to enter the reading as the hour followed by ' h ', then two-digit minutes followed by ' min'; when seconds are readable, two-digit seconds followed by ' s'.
5 h 54 min
